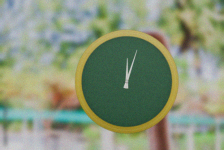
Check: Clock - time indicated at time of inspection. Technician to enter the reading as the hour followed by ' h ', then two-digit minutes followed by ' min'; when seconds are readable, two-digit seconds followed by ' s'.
12 h 03 min
